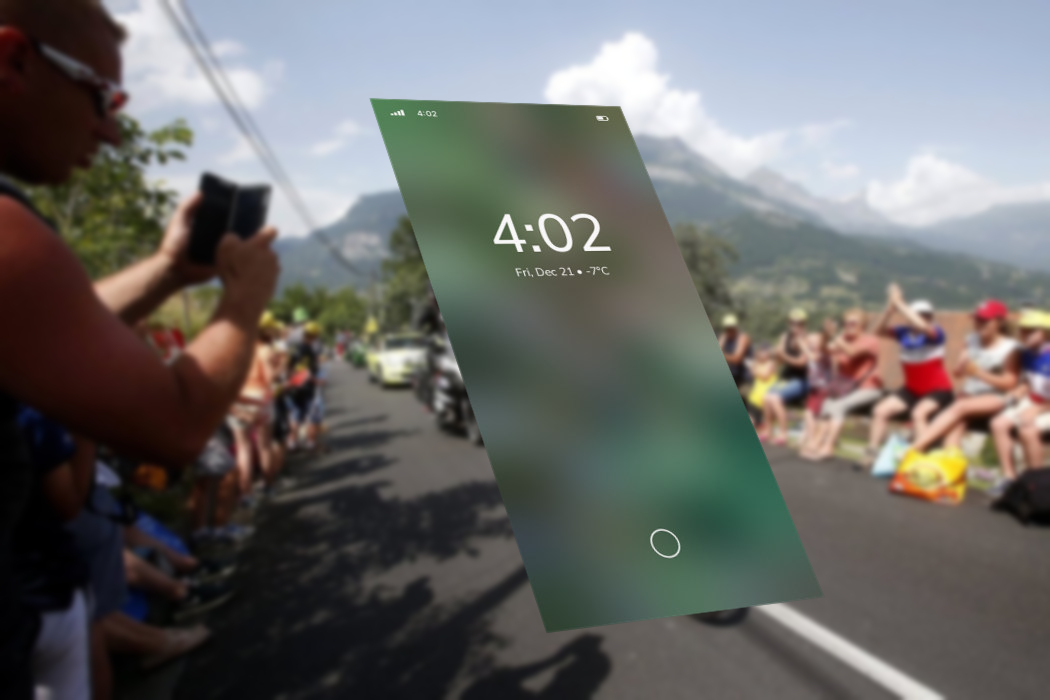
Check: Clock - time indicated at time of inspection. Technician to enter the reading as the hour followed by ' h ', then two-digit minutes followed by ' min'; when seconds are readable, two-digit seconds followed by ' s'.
4 h 02 min
